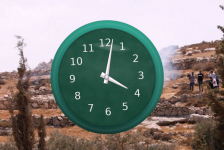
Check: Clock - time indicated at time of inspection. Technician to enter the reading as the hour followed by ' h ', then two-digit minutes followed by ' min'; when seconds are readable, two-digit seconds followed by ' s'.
4 h 02 min
